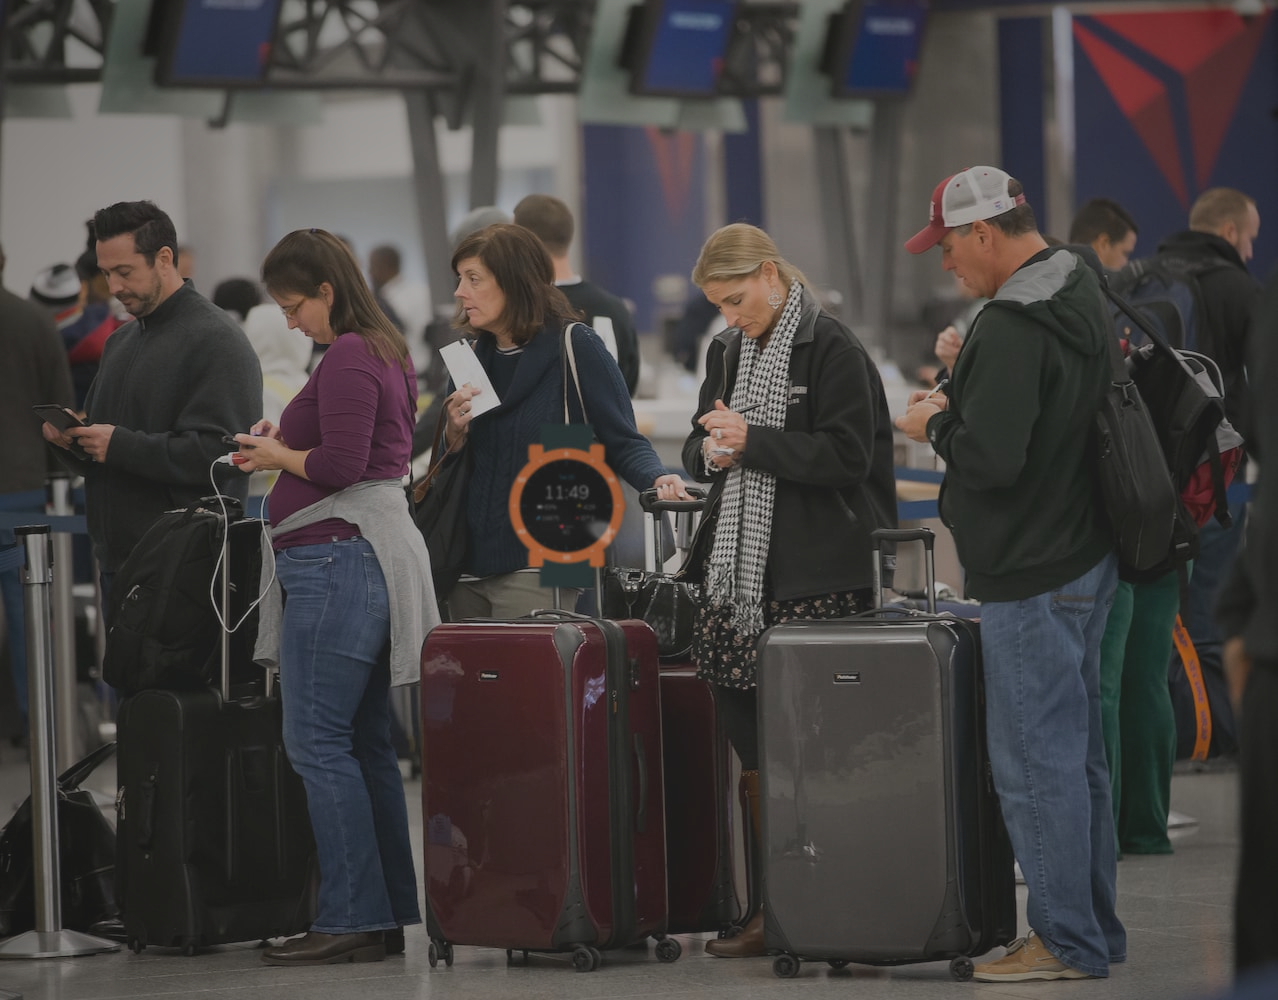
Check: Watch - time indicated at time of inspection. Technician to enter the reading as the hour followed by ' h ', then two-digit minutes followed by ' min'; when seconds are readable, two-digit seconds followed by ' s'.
11 h 49 min
